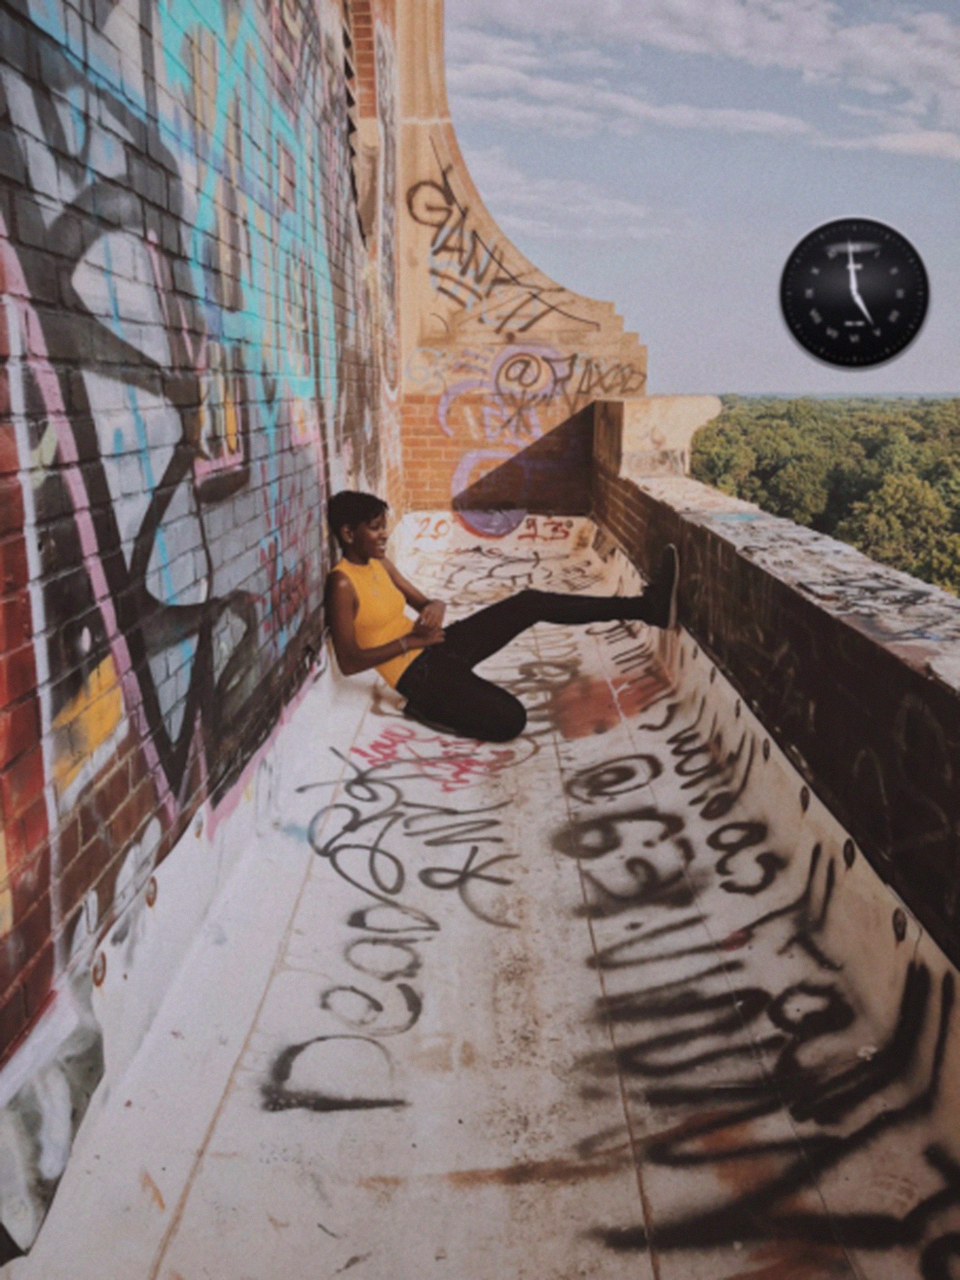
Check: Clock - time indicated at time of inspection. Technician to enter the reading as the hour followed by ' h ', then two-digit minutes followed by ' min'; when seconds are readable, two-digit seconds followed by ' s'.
4 h 59 min
